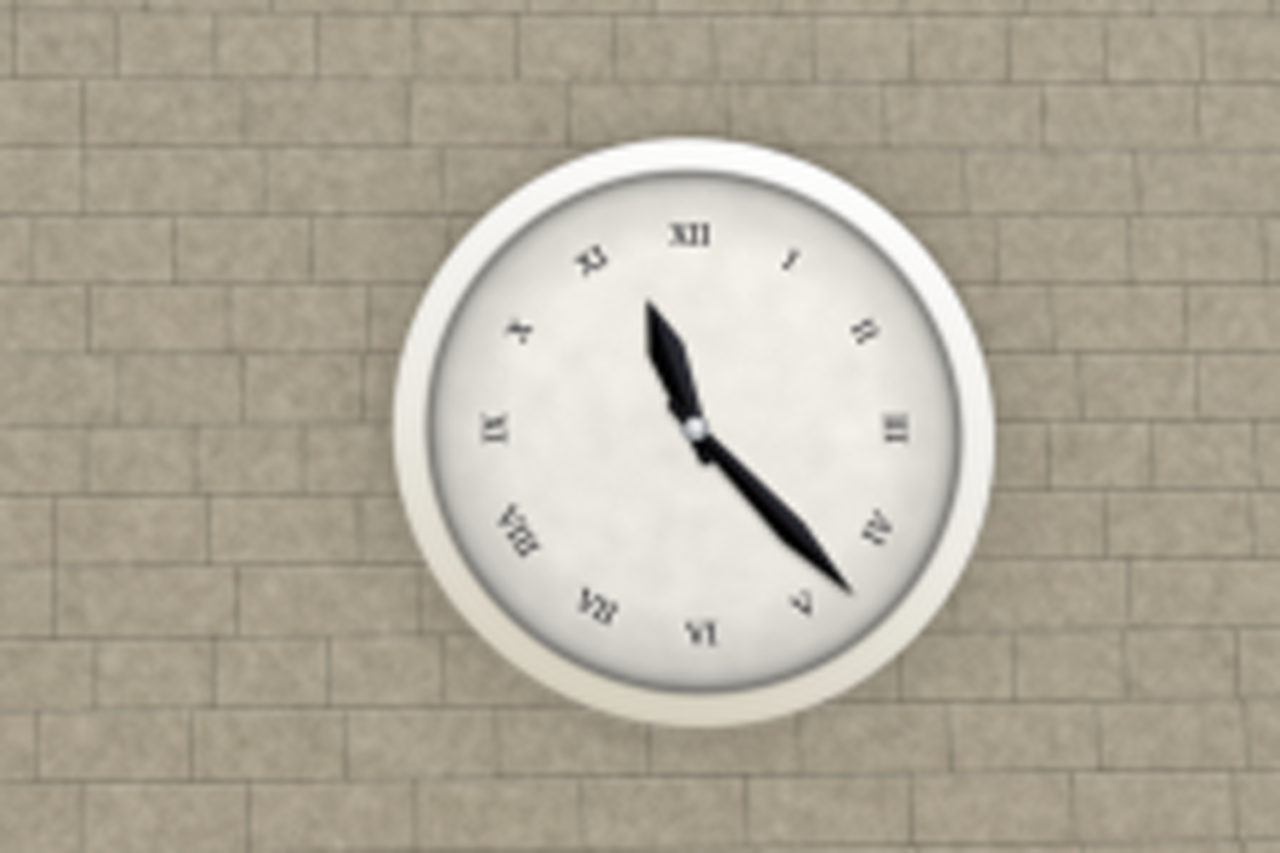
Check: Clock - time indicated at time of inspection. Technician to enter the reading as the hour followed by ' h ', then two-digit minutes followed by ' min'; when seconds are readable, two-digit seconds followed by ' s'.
11 h 23 min
